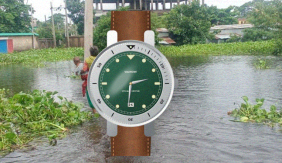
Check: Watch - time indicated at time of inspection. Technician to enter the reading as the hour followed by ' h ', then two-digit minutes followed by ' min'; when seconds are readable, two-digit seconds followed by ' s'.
2 h 31 min
